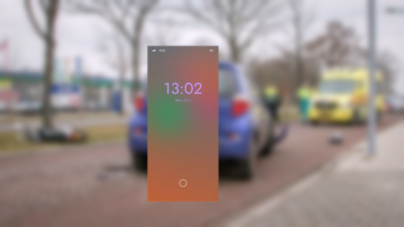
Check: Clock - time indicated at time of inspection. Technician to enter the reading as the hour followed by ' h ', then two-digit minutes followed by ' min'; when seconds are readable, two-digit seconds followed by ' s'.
13 h 02 min
